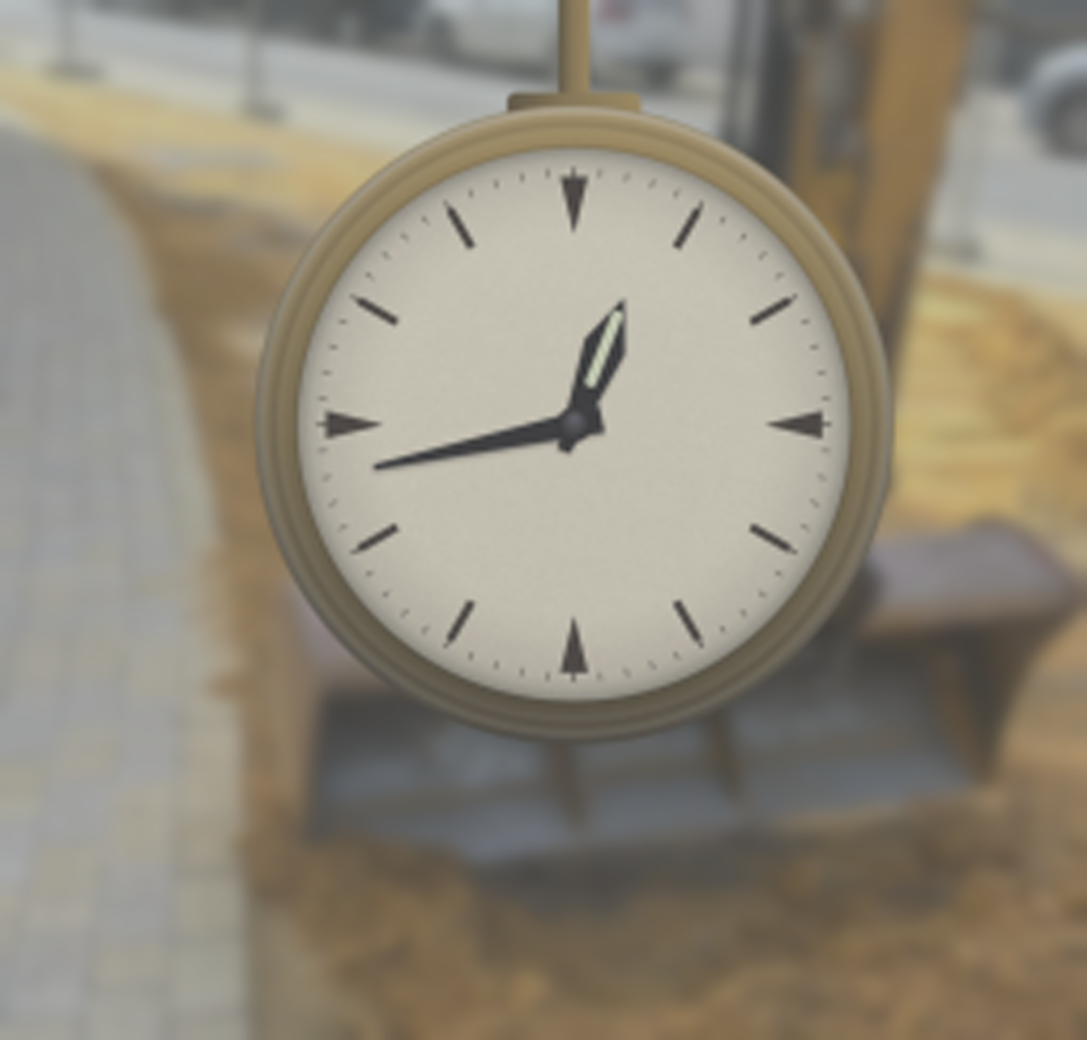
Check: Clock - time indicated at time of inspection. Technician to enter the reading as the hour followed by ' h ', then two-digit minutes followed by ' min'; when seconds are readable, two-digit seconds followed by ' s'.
12 h 43 min
